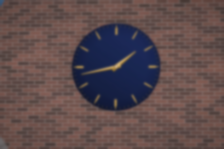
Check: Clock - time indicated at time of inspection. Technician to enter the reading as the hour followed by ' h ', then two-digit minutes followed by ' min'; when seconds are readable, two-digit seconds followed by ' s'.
1 h 43 min
